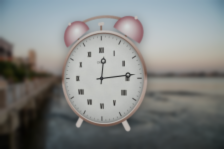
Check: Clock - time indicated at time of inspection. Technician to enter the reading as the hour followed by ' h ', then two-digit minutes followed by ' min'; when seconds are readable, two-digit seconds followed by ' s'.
12 h 14 min
